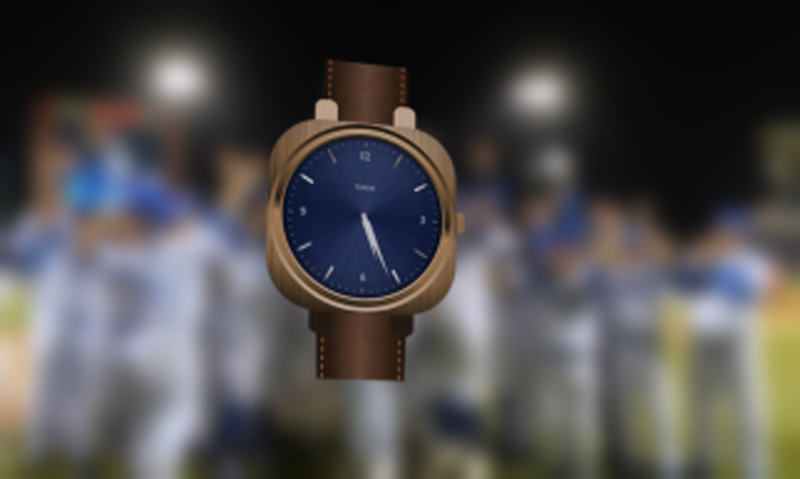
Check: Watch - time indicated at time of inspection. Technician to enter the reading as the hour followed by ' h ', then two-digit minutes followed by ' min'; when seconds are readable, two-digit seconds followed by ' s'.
5 h 26 min
